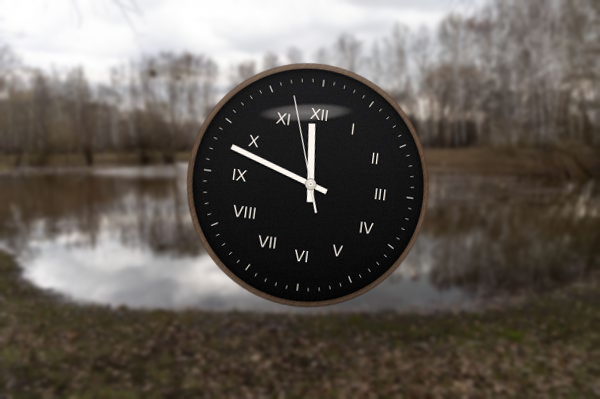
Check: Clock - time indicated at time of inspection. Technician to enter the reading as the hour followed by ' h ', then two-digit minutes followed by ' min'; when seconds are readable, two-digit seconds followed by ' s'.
11 h 47 min 57 s
